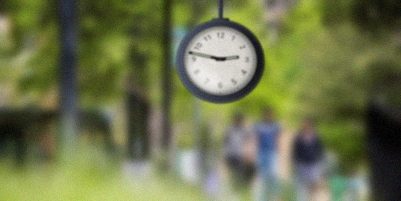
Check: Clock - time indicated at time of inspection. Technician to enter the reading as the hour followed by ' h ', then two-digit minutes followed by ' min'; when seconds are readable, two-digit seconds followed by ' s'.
2 h 47 min
